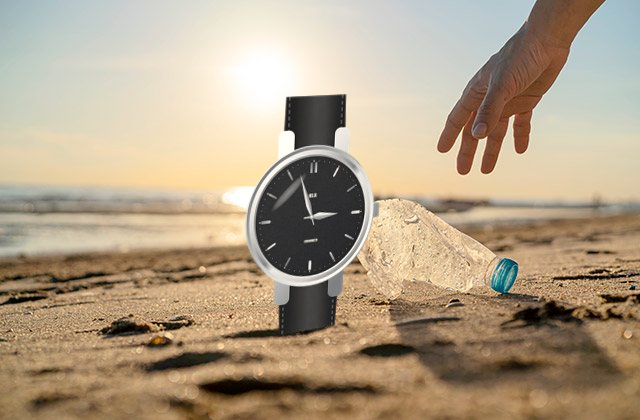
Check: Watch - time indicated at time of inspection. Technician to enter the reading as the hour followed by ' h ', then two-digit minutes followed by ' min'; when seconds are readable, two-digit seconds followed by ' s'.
2 h 57 min
